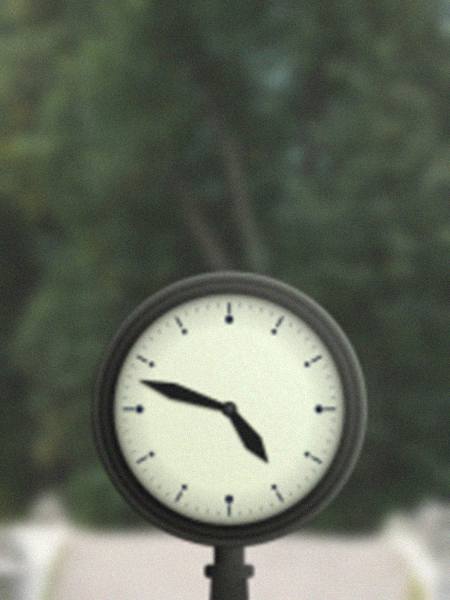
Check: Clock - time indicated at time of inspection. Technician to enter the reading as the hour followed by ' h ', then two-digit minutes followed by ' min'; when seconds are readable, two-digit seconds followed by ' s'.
4 h 48 min
